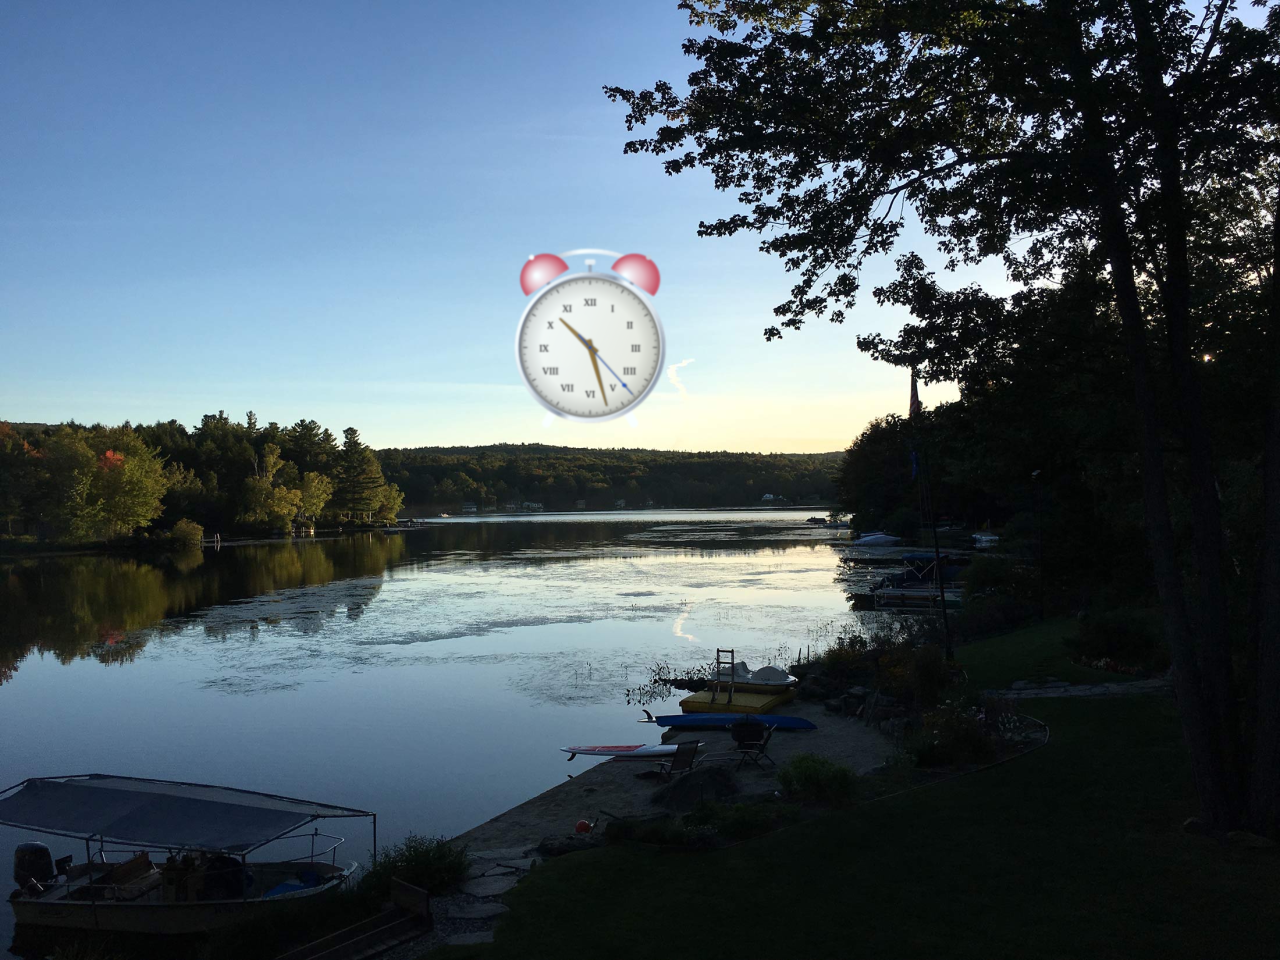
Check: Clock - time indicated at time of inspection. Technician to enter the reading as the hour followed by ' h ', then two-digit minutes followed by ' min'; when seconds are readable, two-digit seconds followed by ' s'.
10 h 27 min 23 s
